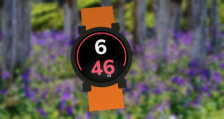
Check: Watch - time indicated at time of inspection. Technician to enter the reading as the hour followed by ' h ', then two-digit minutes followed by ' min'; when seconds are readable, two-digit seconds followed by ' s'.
6 h 46 min
